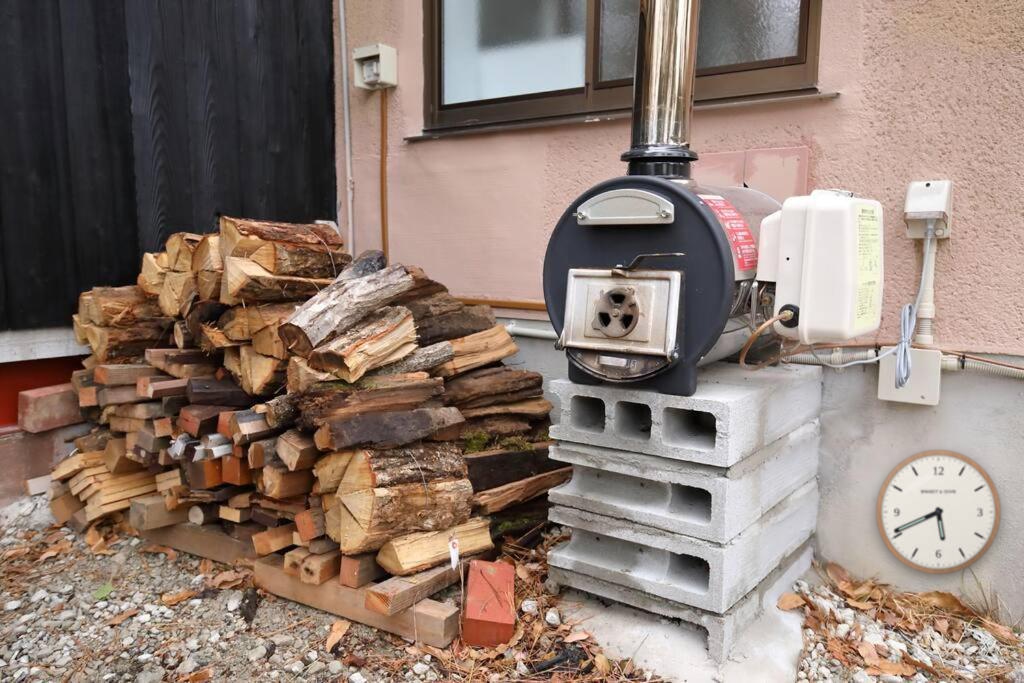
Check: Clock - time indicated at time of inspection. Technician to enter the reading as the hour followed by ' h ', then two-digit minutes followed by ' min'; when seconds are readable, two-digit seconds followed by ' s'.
5 h 41 min
